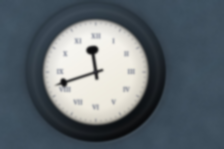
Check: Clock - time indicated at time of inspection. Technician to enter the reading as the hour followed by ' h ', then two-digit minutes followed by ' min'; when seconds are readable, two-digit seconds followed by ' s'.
11 h 42 min
